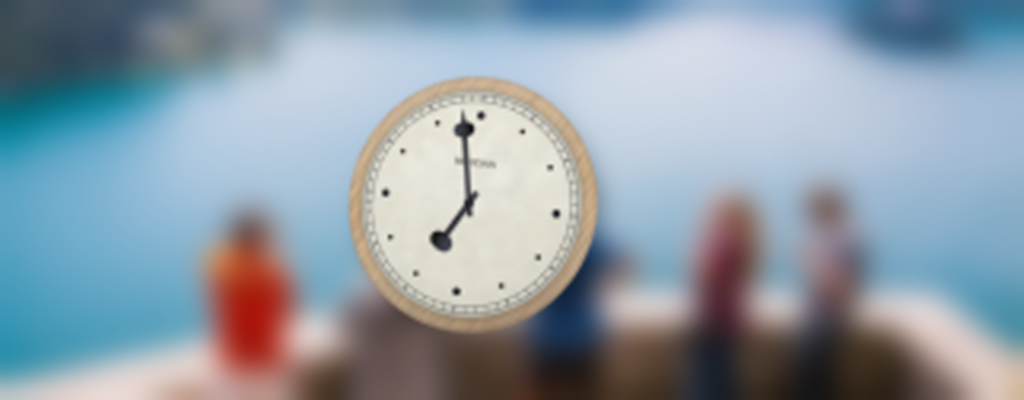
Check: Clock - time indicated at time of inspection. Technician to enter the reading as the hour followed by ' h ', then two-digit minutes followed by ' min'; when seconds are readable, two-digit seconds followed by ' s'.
6 h 58 min
